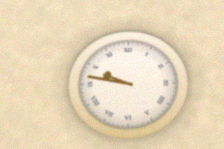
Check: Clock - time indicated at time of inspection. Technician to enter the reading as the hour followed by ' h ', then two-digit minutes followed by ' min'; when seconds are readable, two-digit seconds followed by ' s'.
9 h 47 min
